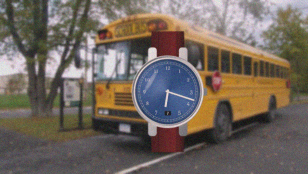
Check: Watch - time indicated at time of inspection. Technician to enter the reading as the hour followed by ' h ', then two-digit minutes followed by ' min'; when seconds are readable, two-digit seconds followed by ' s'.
6 h 18 min
